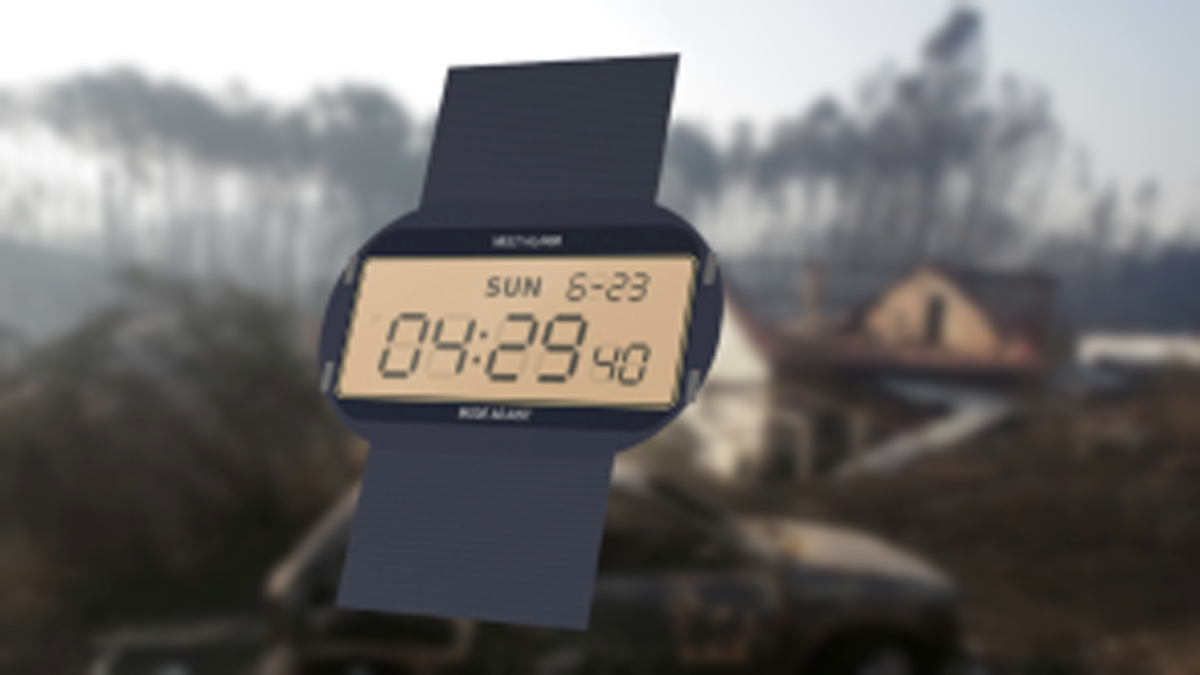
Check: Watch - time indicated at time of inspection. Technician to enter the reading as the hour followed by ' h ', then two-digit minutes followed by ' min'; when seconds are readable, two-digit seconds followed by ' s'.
4 h 29 min 40 s
